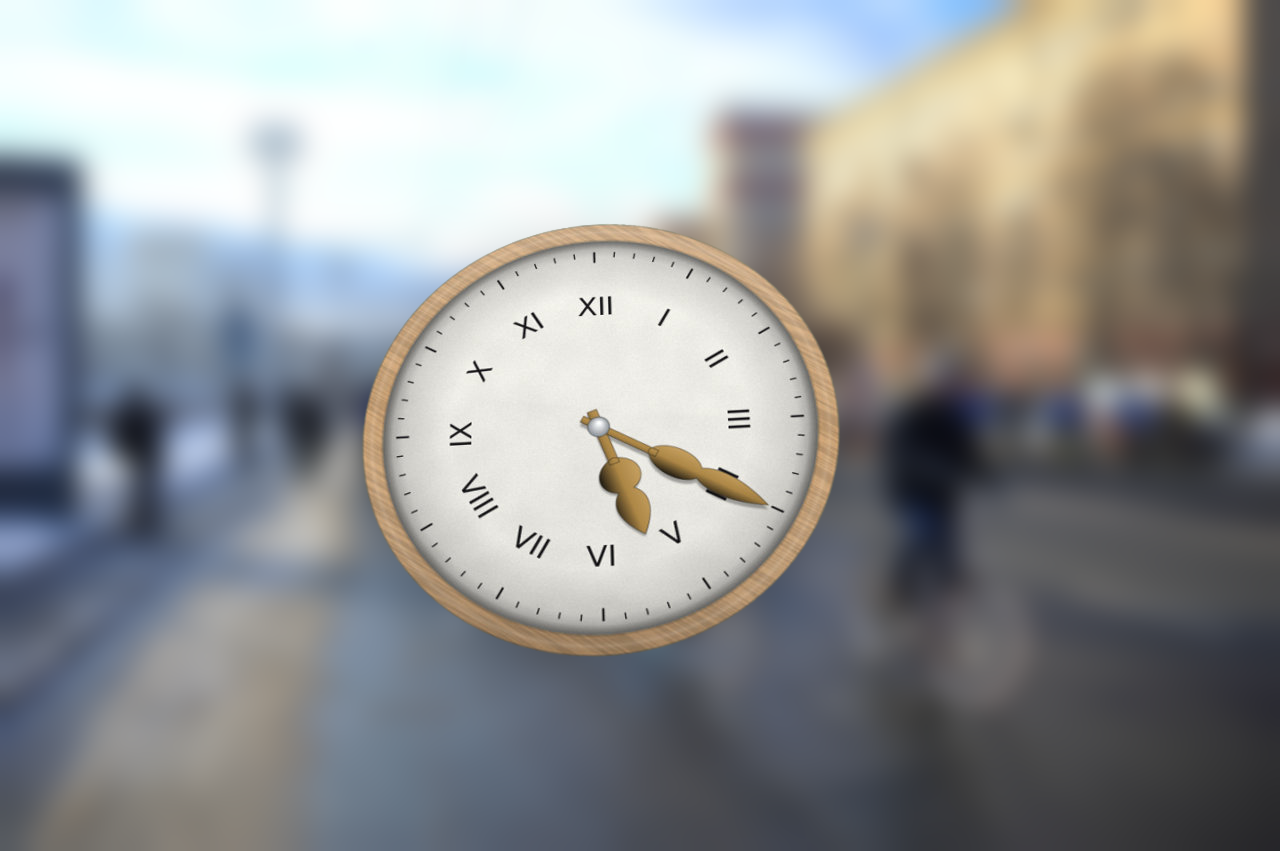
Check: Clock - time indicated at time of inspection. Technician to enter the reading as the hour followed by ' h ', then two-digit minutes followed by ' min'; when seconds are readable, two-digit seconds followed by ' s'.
5 h 20 min
